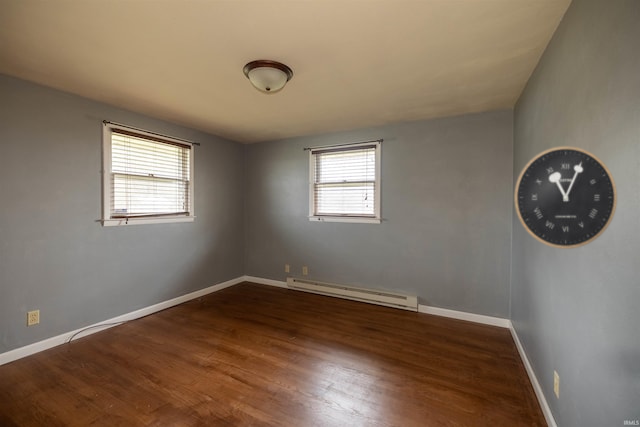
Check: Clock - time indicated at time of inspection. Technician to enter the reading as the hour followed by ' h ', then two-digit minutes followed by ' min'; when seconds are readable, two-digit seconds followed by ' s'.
11 h 04 min
